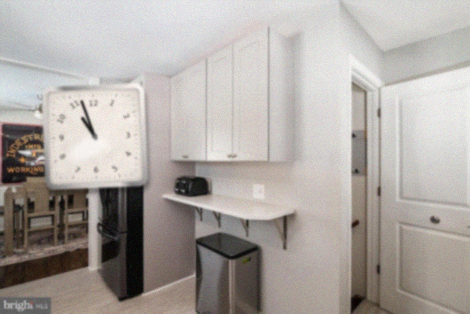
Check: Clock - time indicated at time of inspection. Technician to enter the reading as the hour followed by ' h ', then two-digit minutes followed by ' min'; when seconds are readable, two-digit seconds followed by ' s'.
10 h 57 min
